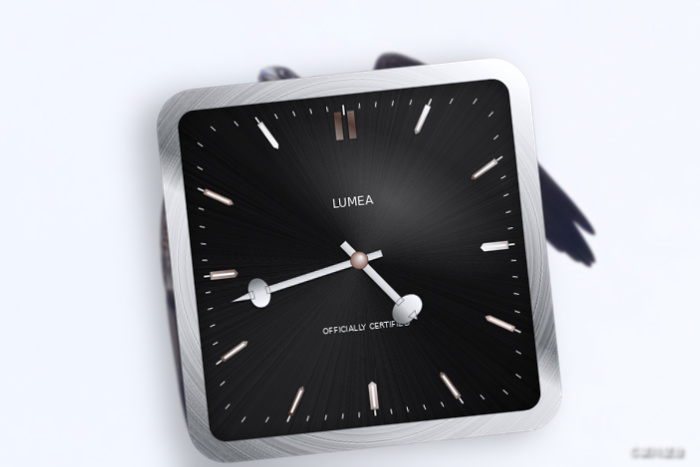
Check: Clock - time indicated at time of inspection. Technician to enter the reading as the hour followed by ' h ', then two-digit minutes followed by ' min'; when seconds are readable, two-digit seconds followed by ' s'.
4 h 43 min
